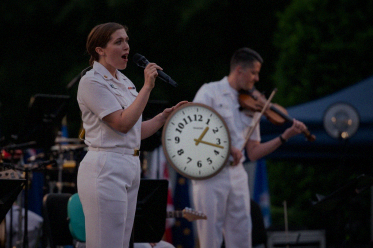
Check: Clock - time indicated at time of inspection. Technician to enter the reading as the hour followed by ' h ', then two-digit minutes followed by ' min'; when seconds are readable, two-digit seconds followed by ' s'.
1 h 17 min
